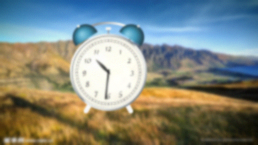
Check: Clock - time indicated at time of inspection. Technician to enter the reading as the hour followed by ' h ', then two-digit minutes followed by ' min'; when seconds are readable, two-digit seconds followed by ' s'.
10 h 31 min
